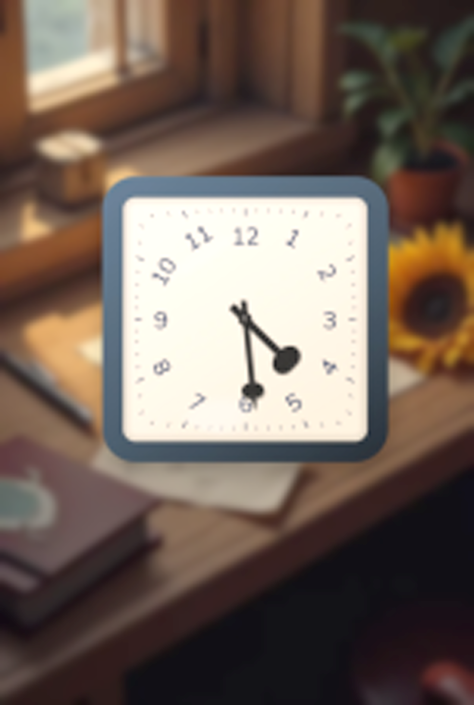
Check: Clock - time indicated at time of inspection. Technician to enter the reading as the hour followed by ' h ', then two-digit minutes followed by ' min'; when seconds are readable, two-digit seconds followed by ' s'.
4 h 29 min
